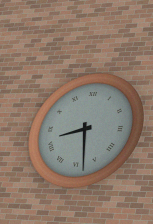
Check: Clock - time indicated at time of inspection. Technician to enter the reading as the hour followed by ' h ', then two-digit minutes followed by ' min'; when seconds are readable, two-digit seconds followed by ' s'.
8 h 28 min
